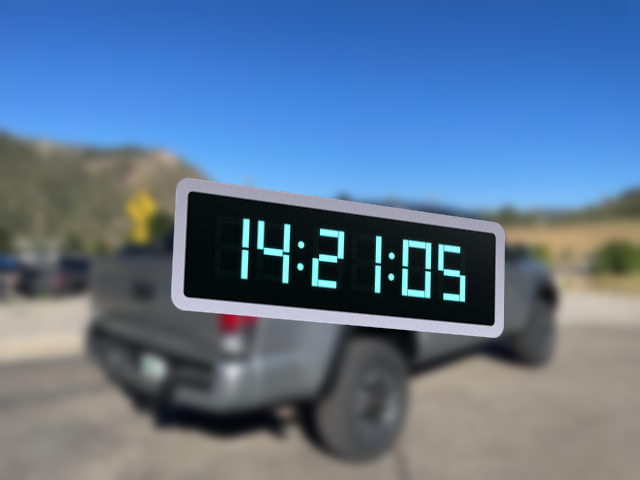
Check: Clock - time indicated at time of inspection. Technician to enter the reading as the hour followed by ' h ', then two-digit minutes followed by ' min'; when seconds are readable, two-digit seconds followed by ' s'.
14 h 21 min 05 s
